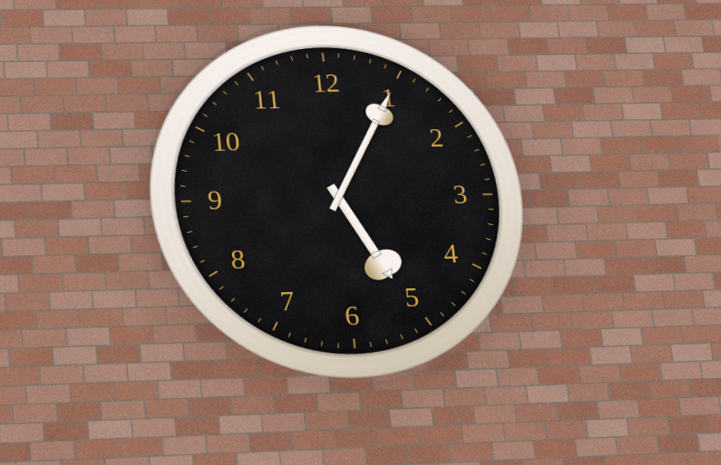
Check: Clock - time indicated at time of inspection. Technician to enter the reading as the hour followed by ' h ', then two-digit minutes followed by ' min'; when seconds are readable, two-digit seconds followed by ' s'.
5 h 05 min
